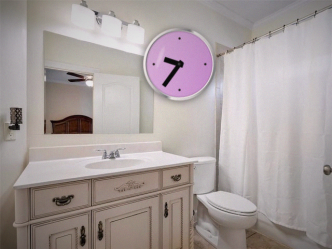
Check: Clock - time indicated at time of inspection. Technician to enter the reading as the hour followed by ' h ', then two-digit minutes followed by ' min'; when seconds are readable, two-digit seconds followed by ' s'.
9 h 36 min
